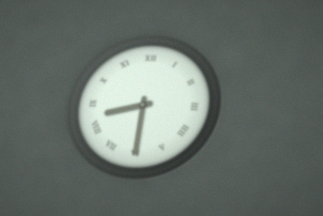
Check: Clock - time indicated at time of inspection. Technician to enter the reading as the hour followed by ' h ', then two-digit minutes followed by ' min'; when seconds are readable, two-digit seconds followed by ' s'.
8 h 30 min
